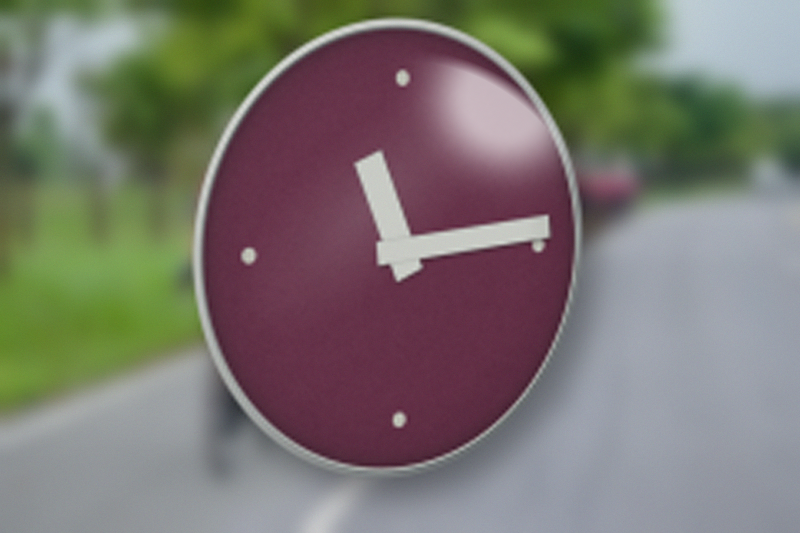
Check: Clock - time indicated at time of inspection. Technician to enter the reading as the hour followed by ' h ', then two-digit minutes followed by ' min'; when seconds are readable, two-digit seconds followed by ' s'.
11 h 14 min
